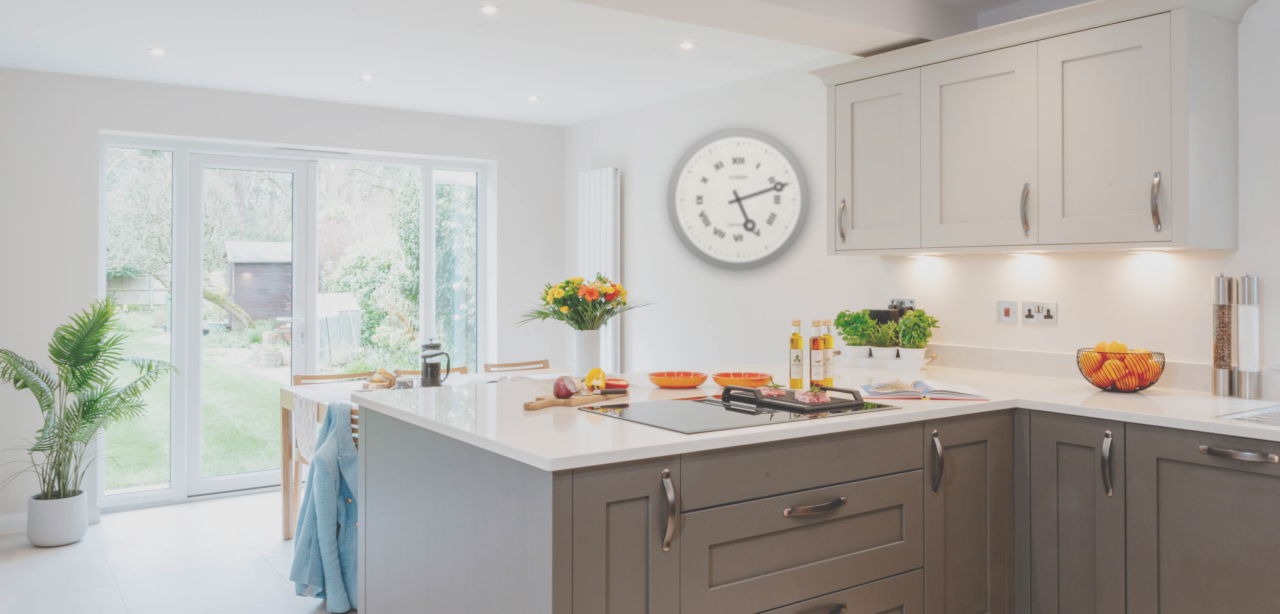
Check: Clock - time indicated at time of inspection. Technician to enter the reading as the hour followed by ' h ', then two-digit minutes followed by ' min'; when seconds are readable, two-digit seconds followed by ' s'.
5 h 12 min
